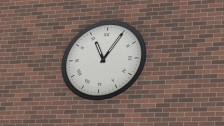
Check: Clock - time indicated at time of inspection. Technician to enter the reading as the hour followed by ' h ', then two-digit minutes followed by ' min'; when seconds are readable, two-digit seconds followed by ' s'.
11 h 05 min
